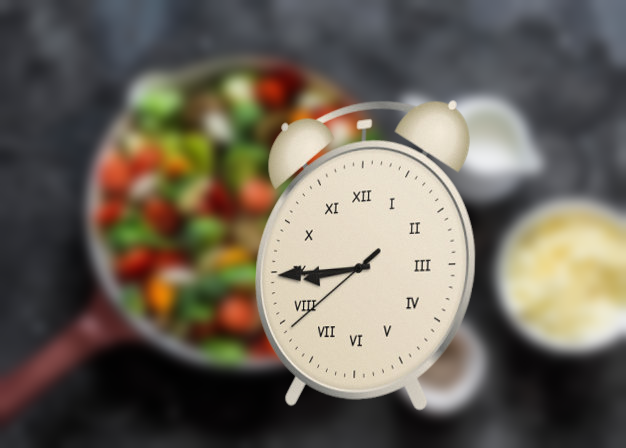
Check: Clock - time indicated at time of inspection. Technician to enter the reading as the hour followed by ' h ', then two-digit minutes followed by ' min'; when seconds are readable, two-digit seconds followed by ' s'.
8 h 44 min 39 s
